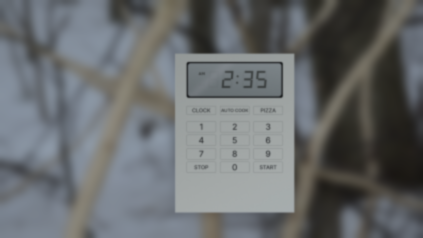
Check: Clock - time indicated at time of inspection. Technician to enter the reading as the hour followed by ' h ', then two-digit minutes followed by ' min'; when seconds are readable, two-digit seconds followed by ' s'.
2 h 35 min
